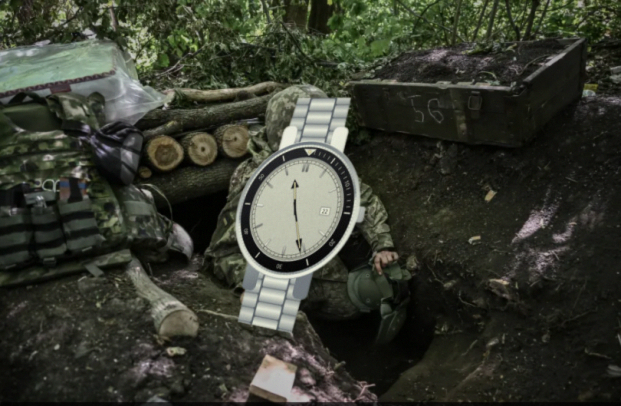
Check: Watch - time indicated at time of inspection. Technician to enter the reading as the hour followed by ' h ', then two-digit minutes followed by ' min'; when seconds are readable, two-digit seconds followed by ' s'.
11 h 26 min
